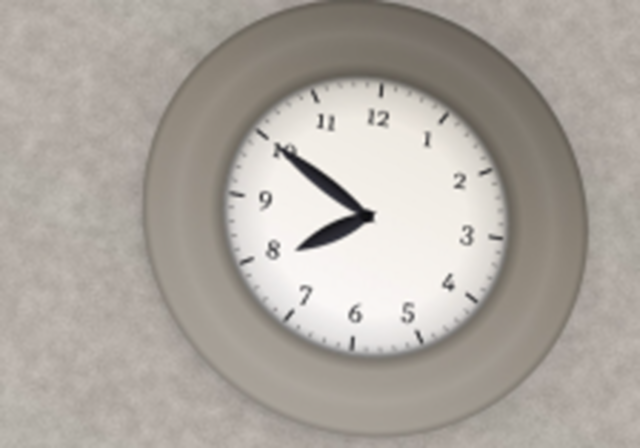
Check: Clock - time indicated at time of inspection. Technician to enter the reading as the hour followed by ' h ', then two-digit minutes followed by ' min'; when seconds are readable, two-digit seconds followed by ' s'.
7 h 50 min
